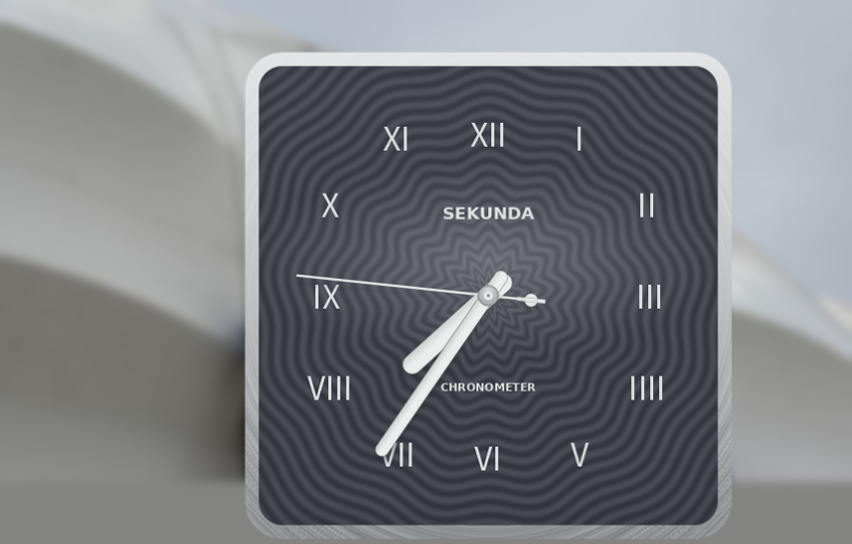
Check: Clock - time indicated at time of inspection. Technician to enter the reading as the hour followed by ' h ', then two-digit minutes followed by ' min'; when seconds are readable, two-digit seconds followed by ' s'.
7 h 35 min 46 s
